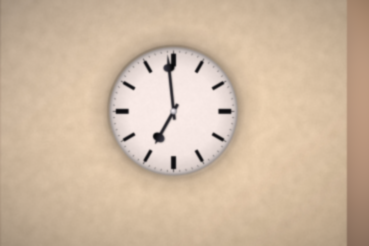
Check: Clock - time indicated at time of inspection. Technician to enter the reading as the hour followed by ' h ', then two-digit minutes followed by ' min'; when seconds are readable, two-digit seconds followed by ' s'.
6 h 59 min
